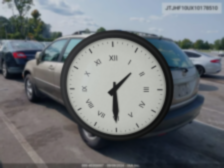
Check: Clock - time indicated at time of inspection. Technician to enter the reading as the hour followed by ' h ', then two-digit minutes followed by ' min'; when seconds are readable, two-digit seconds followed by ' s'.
1 h 30 min
